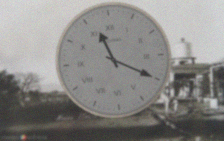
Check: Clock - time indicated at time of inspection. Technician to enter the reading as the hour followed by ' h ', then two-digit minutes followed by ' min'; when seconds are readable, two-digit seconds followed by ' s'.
11 h 20 min
